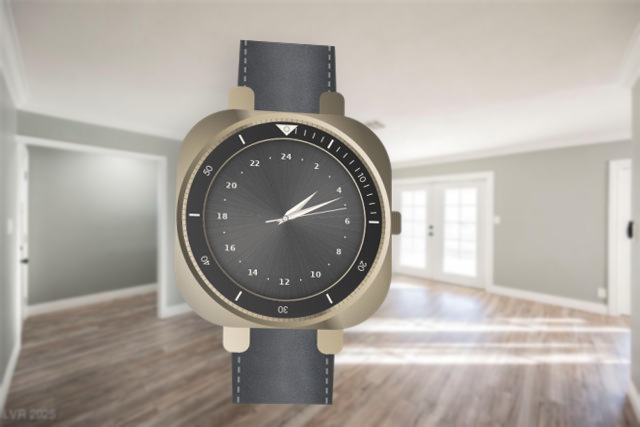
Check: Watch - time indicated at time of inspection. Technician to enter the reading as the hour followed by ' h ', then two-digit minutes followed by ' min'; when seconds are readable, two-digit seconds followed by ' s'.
3 h 11 min 13 s
